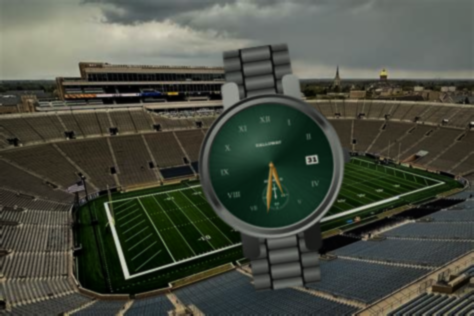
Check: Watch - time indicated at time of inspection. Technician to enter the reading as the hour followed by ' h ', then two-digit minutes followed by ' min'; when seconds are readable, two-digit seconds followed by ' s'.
5 h 32 min
